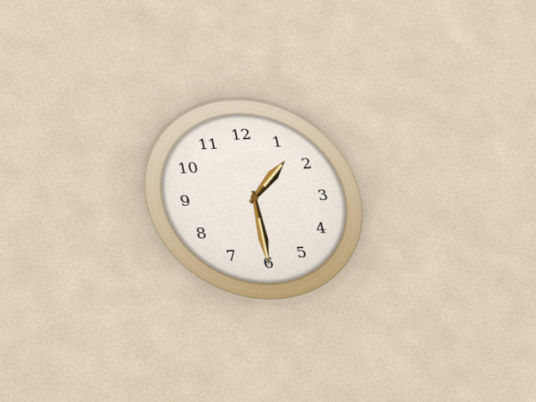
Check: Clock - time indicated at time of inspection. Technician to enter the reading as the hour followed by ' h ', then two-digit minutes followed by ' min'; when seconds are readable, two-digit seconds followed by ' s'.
1 h 30 min
